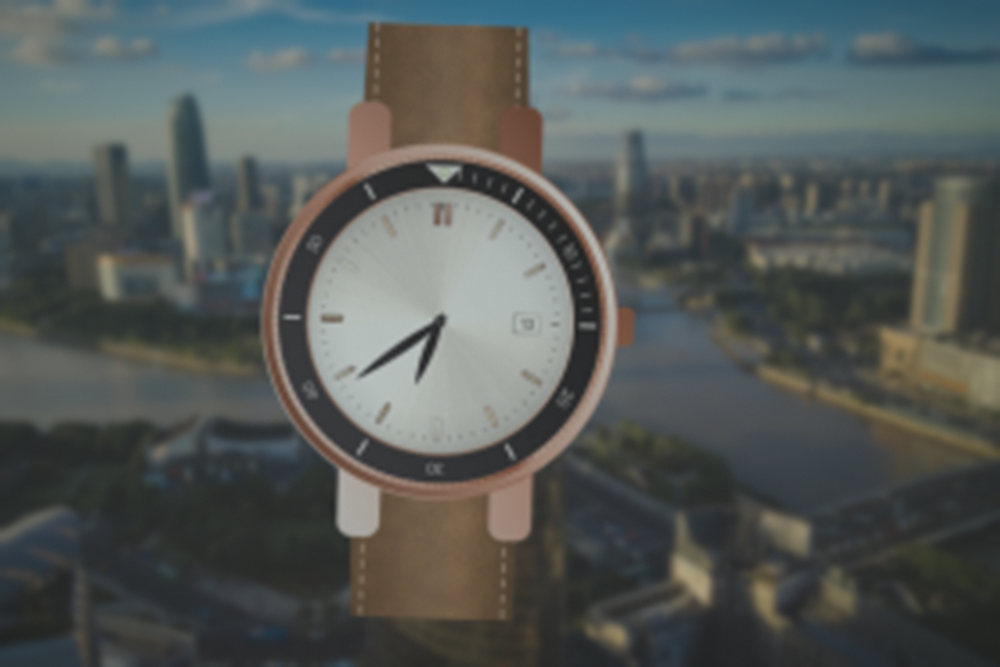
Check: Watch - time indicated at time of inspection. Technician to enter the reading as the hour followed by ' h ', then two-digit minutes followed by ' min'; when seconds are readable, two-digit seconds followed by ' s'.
6 h 39 min
